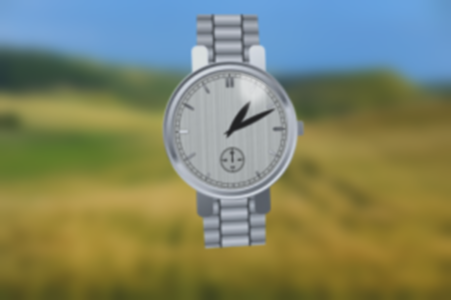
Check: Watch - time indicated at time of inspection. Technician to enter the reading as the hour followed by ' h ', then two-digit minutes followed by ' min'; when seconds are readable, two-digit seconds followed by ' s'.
1 h 11 min
